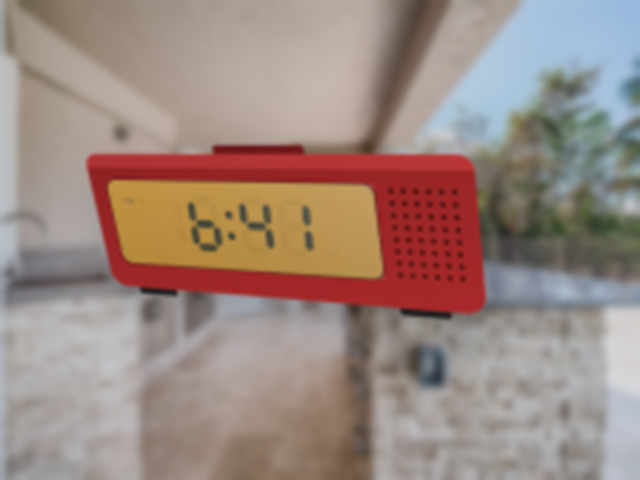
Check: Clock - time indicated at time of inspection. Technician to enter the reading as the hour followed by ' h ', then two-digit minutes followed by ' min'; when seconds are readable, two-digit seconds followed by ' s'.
6 h 41 min
